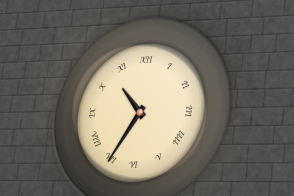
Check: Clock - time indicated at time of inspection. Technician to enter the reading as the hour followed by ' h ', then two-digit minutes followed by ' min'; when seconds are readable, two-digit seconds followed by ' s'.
10 h 35 min
